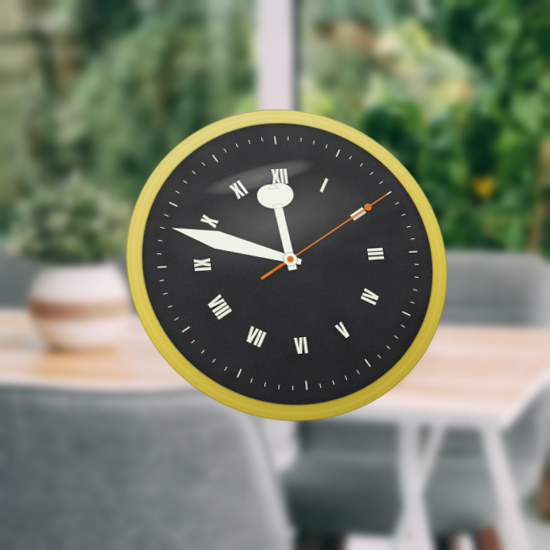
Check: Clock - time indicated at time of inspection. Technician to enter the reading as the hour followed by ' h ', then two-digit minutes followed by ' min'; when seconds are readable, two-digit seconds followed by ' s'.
11 h 48 min 10 s
